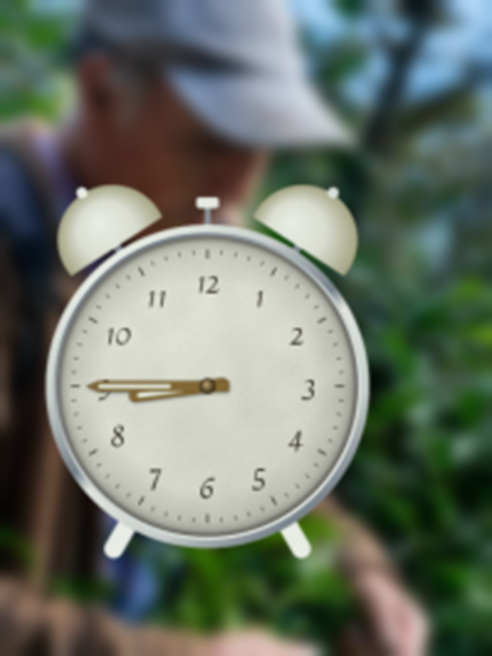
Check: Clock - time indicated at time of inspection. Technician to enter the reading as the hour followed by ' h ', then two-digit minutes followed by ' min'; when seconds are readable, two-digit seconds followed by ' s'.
8 h 45 min
